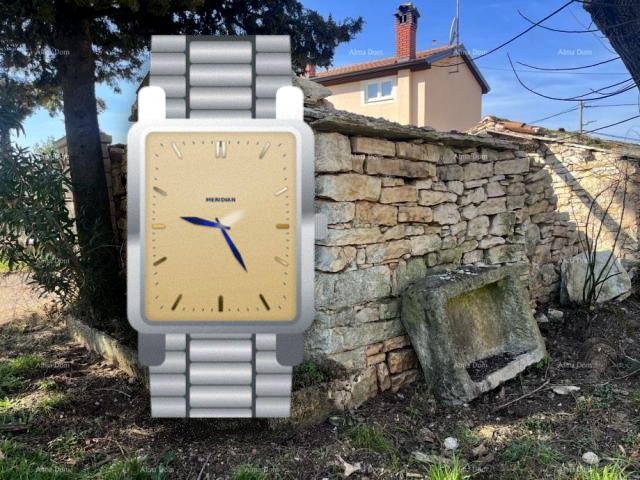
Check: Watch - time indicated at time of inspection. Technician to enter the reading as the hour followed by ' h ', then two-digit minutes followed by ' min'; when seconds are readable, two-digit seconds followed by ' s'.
9 h 25 min
